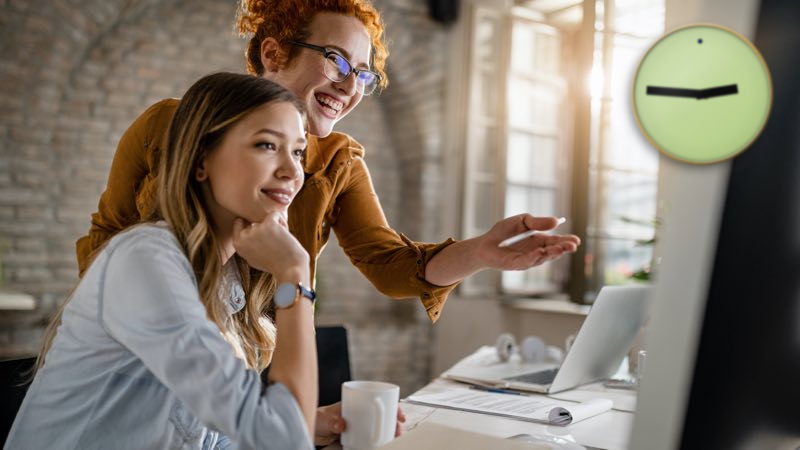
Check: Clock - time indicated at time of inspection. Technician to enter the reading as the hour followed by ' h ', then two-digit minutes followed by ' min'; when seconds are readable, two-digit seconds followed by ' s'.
2 h 46 min
